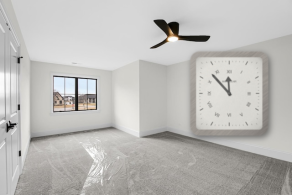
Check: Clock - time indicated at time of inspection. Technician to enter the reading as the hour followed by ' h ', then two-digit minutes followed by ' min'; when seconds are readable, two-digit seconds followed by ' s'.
11 h 53 min
